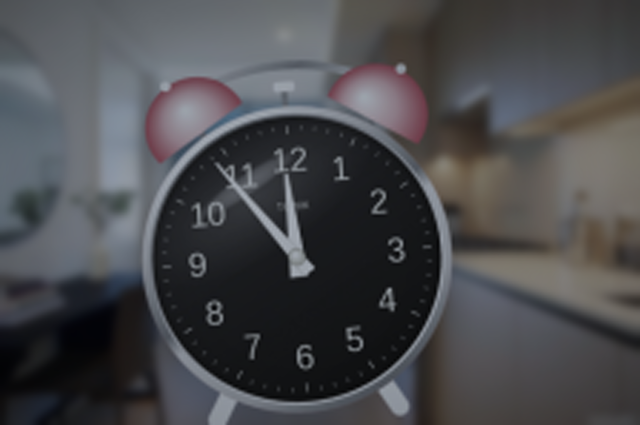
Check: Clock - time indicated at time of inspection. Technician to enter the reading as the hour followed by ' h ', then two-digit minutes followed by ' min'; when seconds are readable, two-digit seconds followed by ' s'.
11 h 54 min
